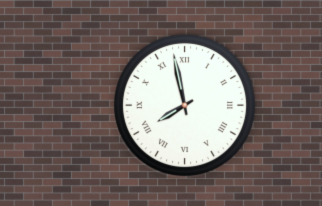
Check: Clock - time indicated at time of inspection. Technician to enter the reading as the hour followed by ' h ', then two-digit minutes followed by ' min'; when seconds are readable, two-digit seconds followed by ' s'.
7 h 58 min
